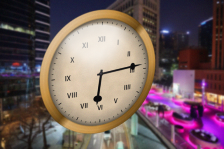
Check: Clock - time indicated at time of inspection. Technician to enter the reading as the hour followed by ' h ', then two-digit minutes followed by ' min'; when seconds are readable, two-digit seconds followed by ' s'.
6 h 14 min
